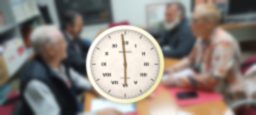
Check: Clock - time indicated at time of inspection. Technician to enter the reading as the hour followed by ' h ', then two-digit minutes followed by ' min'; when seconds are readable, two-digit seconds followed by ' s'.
5 h 59 min
